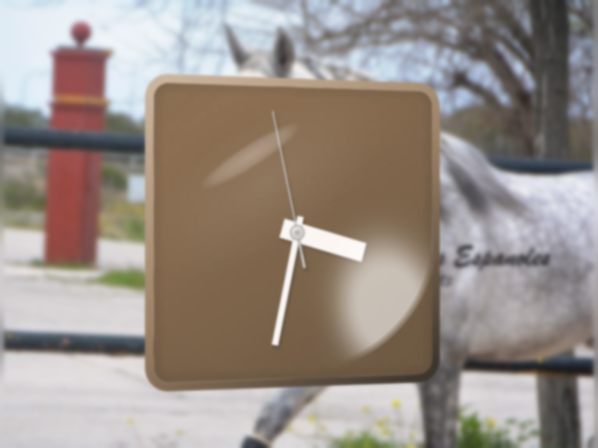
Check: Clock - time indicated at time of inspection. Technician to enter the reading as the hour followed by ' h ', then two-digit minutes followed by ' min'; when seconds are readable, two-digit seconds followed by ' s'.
3 h 31 min 58 s
